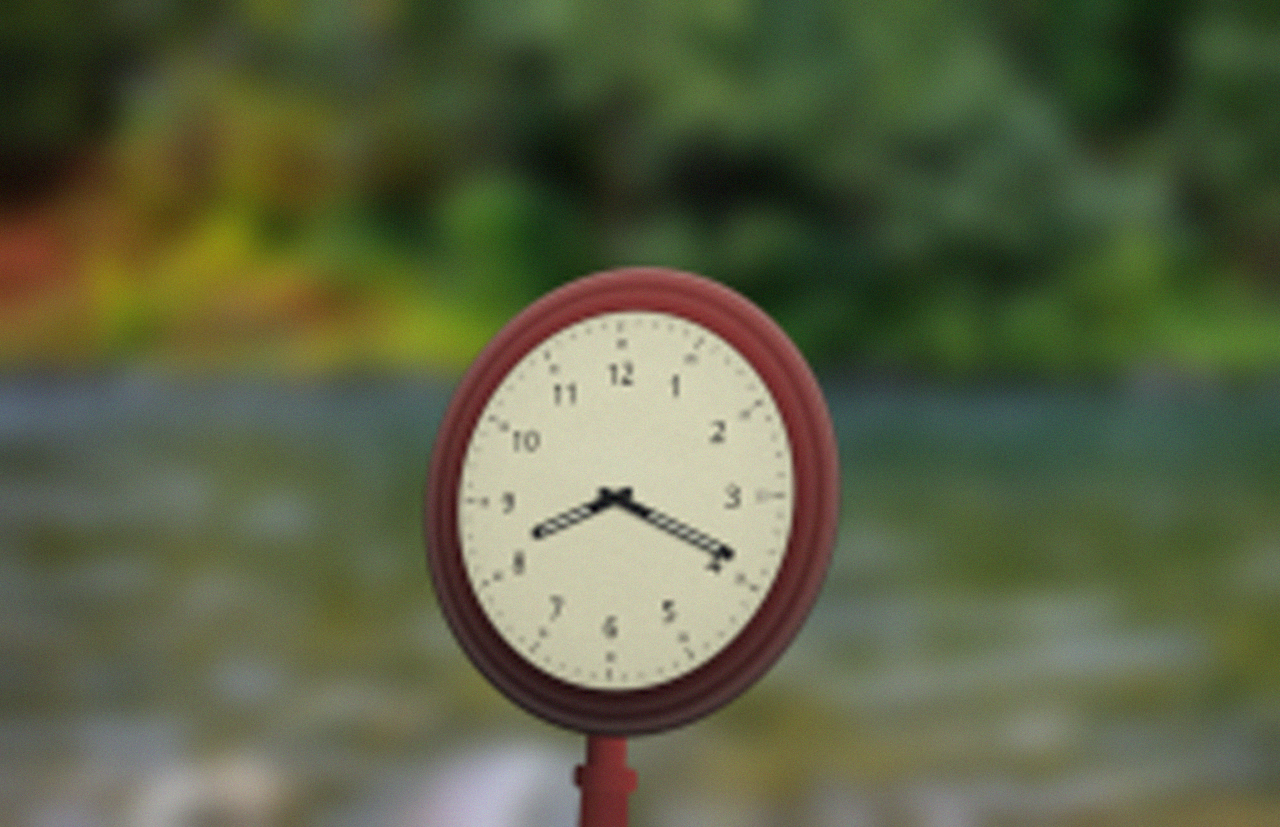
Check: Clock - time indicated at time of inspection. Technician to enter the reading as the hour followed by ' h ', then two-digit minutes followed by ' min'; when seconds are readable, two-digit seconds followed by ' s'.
8 h 19 min
